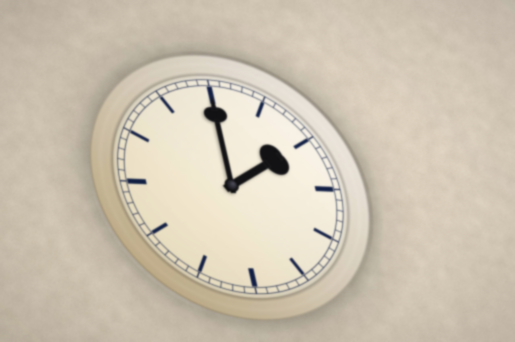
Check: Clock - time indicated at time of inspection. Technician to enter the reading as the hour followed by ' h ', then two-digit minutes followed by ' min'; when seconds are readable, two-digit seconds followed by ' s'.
2 h 00 min
